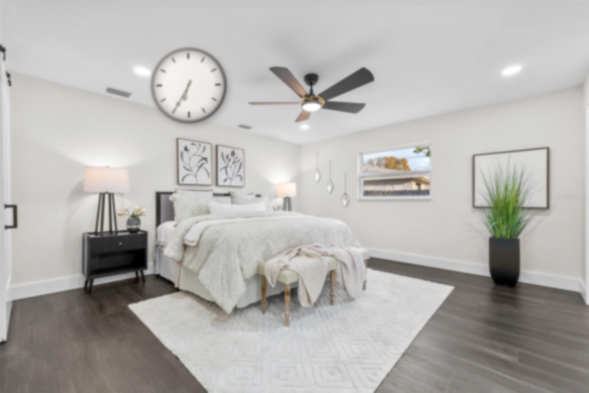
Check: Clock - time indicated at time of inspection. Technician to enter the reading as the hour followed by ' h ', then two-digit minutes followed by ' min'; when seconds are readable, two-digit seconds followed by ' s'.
6 h 35 min
